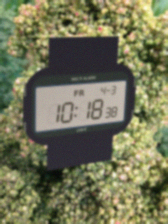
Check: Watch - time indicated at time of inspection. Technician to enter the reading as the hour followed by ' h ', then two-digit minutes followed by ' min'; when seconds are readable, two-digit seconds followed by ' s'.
10 h 18 min
